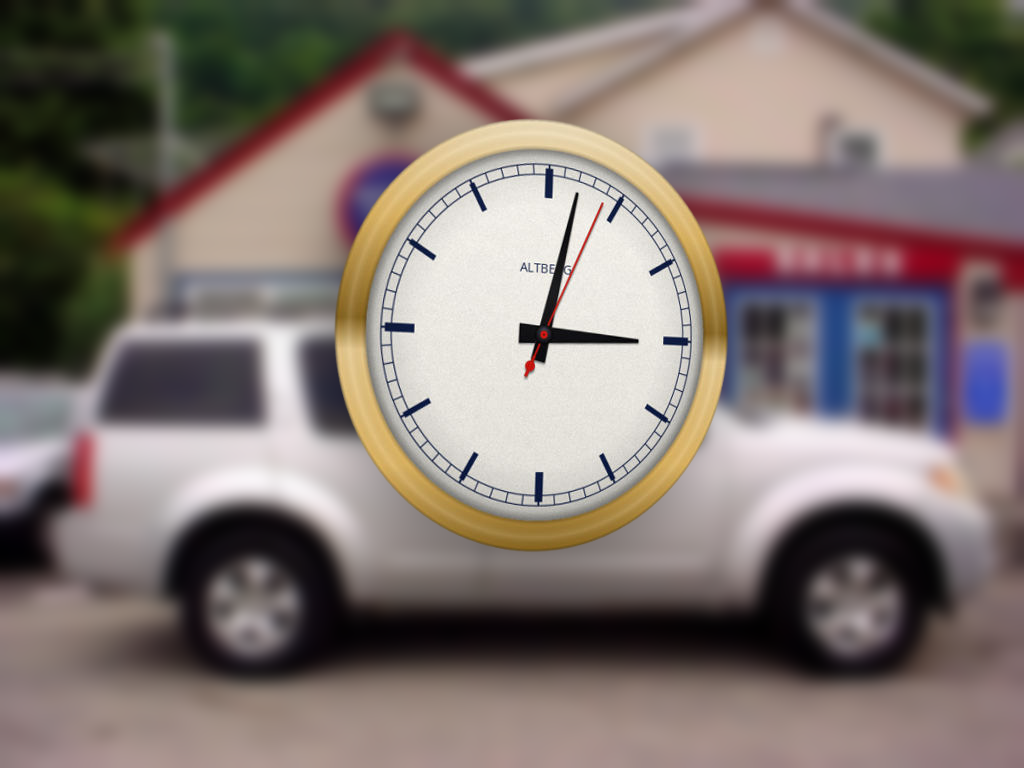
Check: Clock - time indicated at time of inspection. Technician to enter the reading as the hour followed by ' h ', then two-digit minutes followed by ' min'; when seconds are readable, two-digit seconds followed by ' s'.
3 h 02 min 04 s
